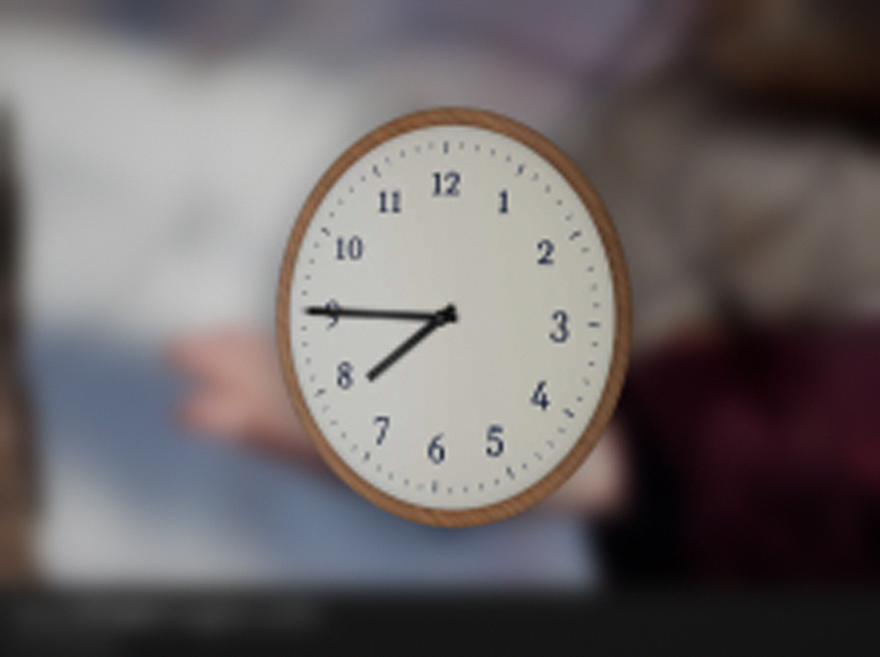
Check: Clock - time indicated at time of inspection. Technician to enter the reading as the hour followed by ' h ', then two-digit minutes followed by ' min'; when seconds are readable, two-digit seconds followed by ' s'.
7 h 45 min
